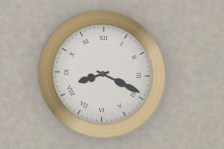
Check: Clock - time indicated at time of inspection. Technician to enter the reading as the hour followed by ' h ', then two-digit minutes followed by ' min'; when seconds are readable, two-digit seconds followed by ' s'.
8 h 19 min
